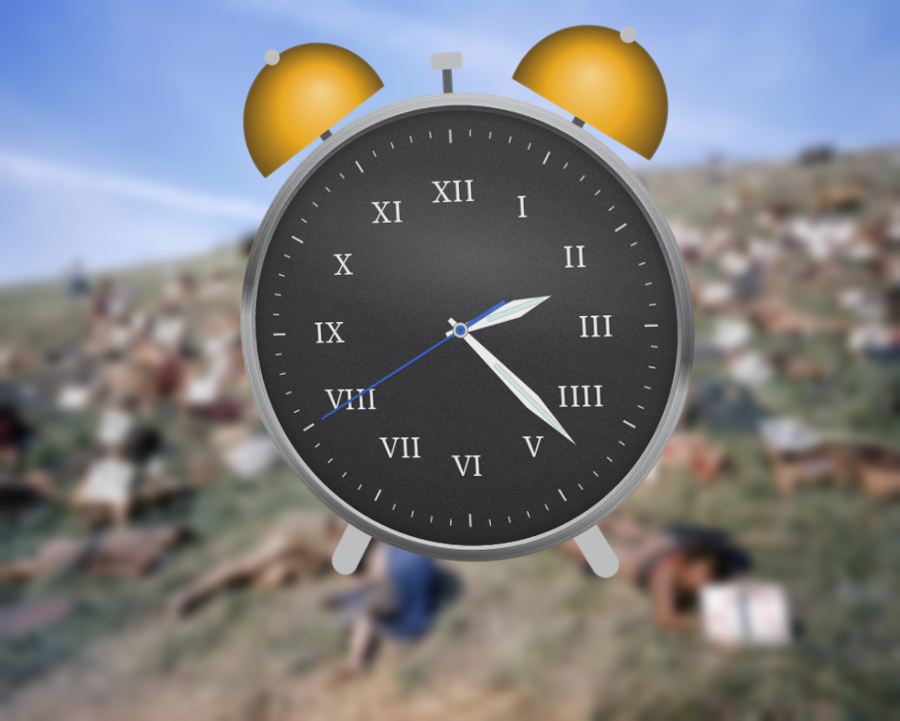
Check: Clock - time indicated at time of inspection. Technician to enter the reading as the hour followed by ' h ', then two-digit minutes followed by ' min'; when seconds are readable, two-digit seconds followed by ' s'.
2 h 22 min 40 s
